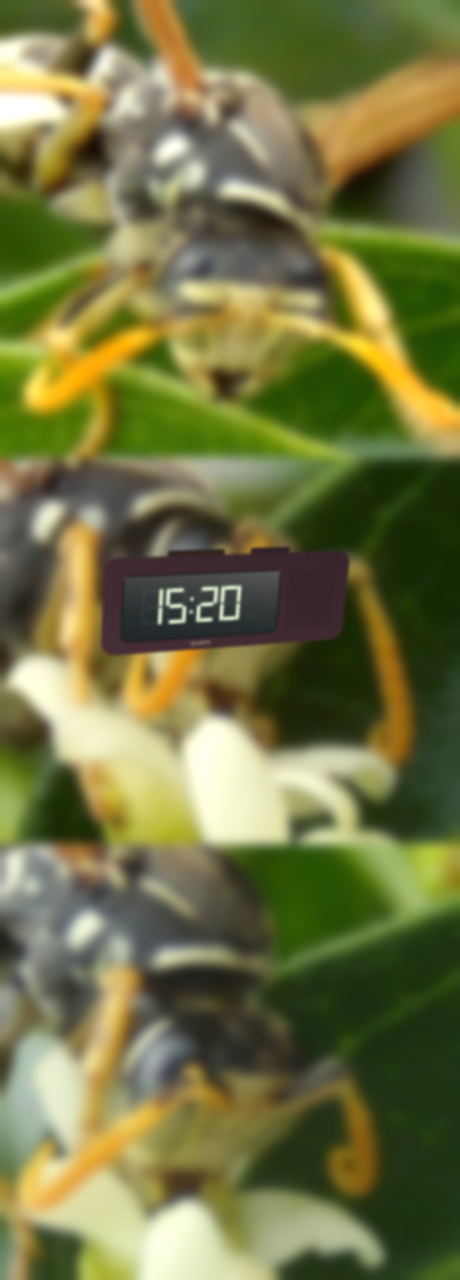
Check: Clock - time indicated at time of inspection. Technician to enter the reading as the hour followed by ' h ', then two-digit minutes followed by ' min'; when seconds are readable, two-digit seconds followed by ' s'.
15 h 20 min
